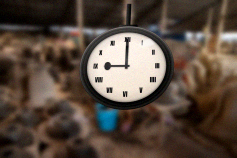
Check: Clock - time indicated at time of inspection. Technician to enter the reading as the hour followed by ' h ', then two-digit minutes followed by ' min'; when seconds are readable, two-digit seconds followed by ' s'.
9 h 00 min
